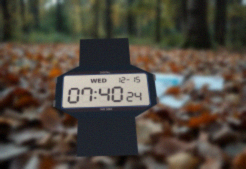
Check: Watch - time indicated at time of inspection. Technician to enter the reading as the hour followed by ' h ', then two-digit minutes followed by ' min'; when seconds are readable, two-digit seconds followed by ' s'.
7 h 40 min 24 s
